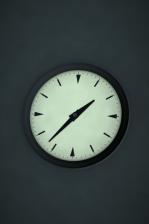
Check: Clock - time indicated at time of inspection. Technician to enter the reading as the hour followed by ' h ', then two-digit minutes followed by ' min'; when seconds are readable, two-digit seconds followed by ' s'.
1 h 37 min
